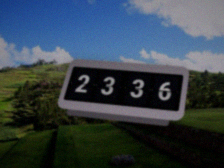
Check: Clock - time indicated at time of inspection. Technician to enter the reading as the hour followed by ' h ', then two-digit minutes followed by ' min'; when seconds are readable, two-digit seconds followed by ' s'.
23 h 36 min
